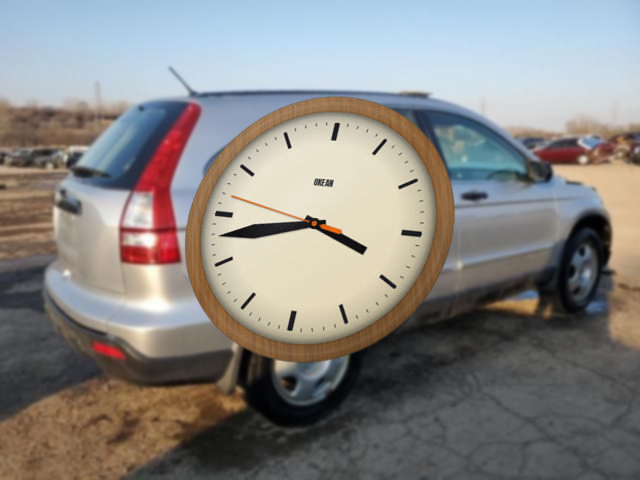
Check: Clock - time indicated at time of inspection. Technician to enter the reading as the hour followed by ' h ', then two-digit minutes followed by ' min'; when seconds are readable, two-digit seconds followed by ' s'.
3 h 42 min 47 s
